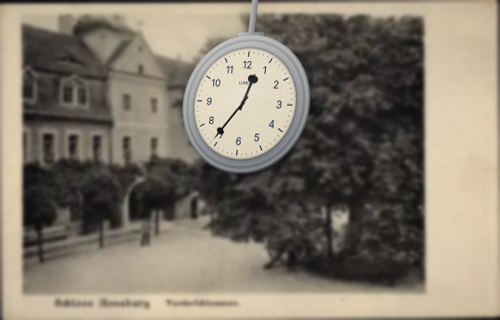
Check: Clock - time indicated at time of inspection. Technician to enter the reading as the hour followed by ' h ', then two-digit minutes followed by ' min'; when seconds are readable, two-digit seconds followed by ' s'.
12 h 36 min
